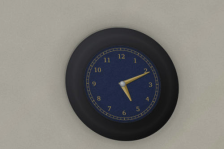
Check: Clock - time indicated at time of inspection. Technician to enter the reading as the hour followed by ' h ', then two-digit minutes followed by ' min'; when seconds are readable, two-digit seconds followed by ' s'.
5 h 11 min
